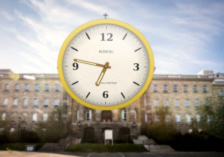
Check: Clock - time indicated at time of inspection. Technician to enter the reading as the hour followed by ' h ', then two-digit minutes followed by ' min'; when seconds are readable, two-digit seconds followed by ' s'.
6 h 47 min
